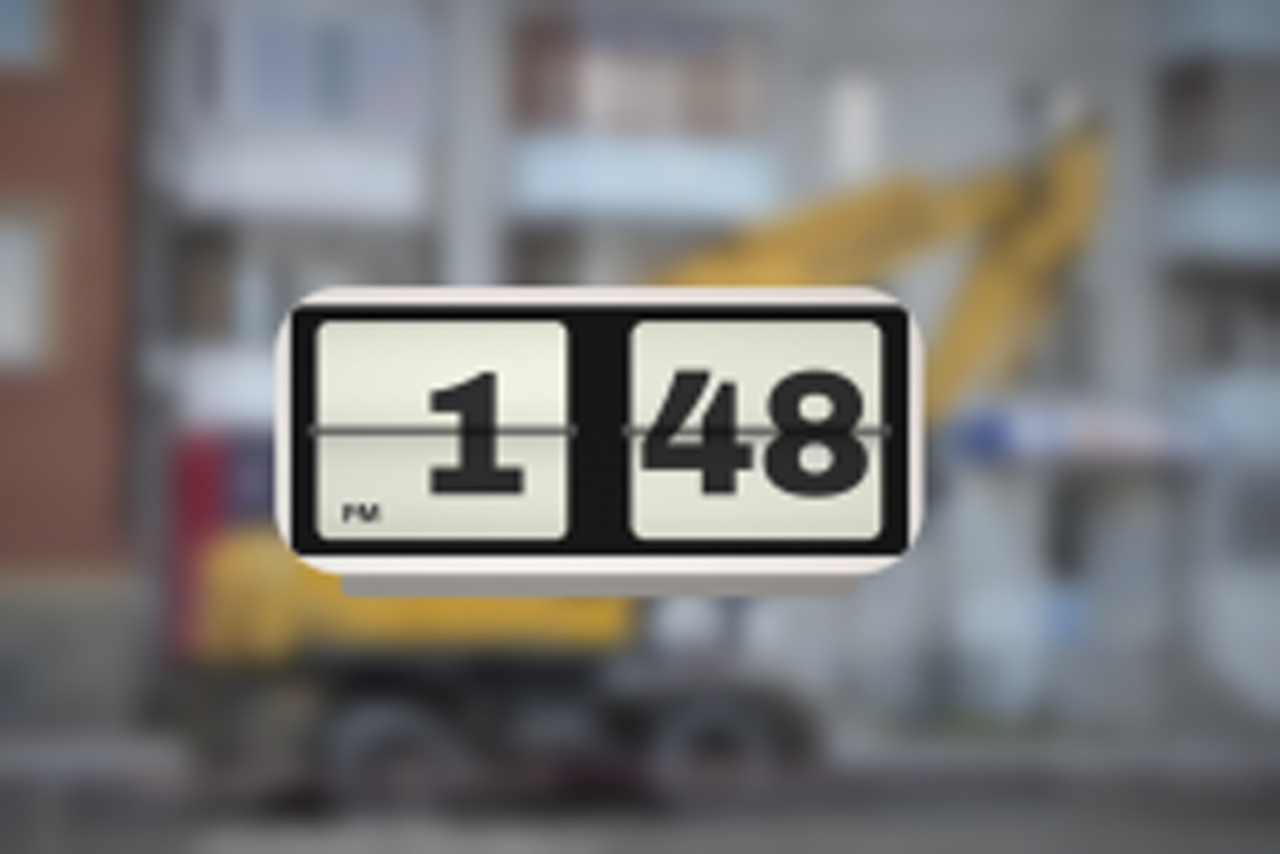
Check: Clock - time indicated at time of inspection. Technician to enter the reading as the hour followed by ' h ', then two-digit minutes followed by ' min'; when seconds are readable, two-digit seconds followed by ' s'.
1 h 48 min
